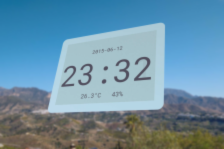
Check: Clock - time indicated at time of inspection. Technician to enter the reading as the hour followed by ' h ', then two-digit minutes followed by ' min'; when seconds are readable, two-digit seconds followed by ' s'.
23 h 32 min
